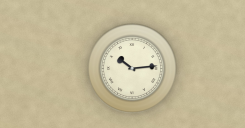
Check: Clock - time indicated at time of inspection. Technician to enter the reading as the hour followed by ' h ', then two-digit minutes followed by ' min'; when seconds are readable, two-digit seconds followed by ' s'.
10 h 14 min
